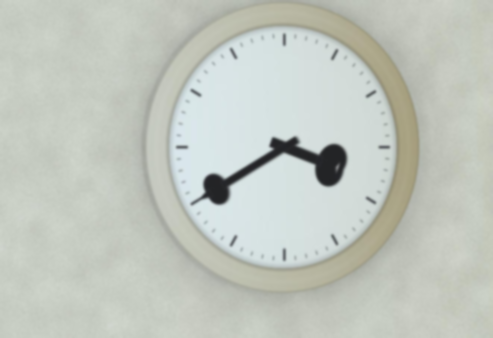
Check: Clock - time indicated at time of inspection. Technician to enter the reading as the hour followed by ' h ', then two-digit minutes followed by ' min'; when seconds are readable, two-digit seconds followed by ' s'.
3 h 40 min
